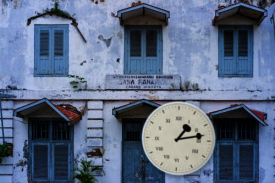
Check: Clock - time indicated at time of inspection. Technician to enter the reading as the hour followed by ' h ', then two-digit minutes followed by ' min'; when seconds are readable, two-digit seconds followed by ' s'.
1 h 13 min
